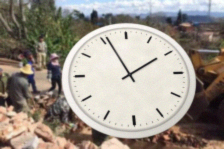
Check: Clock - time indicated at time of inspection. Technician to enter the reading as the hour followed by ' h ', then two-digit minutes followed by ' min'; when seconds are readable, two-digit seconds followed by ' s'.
1 h 56 min
